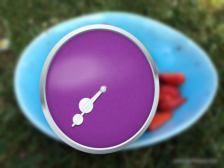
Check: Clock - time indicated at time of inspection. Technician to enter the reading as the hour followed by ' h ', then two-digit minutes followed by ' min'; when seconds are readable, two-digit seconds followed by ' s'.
7 h 37 min
